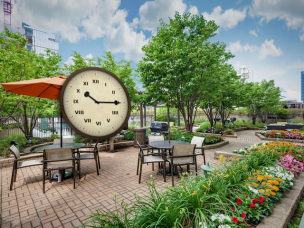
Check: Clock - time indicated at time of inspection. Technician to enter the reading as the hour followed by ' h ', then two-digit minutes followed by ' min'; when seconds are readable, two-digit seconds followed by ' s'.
10 h 15 min
